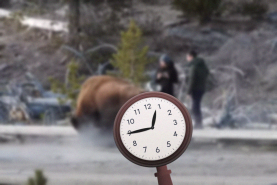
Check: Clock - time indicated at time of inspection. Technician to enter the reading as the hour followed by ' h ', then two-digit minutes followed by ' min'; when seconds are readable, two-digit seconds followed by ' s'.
12 h 45 min
